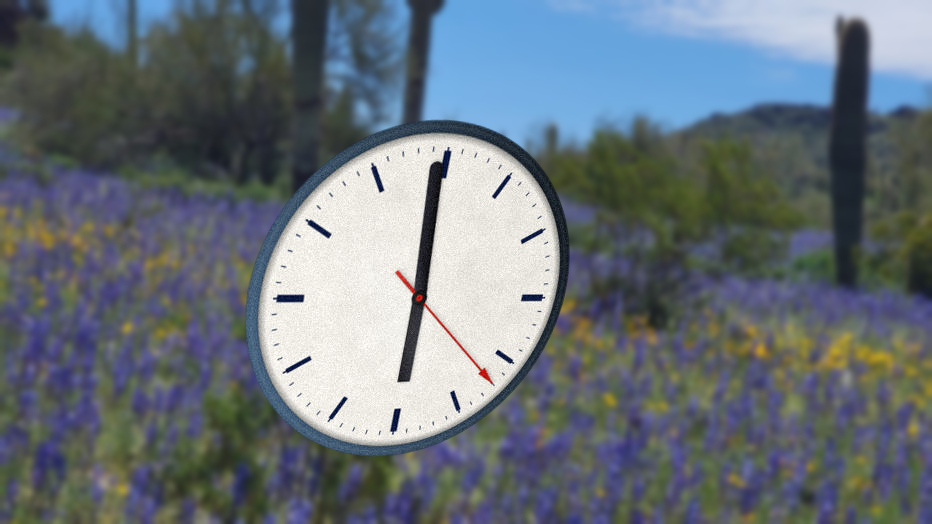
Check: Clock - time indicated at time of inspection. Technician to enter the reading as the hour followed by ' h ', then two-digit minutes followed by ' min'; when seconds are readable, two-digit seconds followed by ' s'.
5 h 59 min 22 s
